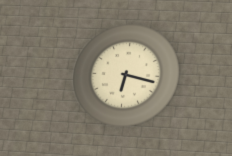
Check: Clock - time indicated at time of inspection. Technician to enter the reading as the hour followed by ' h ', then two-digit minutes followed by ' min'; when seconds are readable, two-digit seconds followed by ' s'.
6 h 17 min
